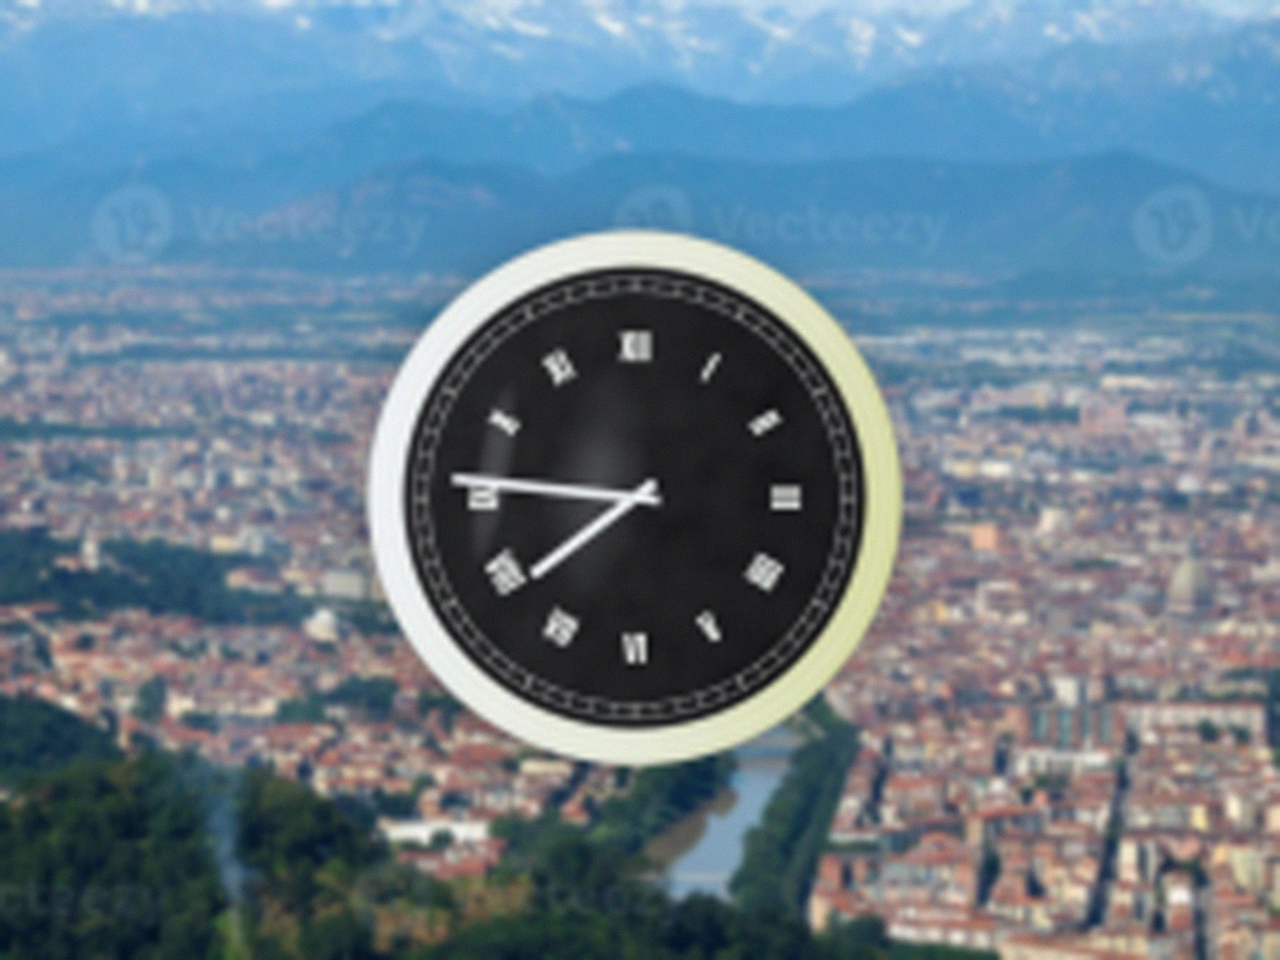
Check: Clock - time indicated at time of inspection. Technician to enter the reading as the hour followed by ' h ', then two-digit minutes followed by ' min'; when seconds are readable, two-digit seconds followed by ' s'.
7 h 46 min
